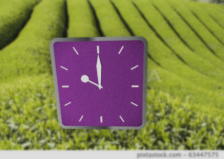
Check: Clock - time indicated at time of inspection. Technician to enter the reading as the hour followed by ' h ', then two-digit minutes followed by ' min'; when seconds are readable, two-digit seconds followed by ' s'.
10 h 00 min
